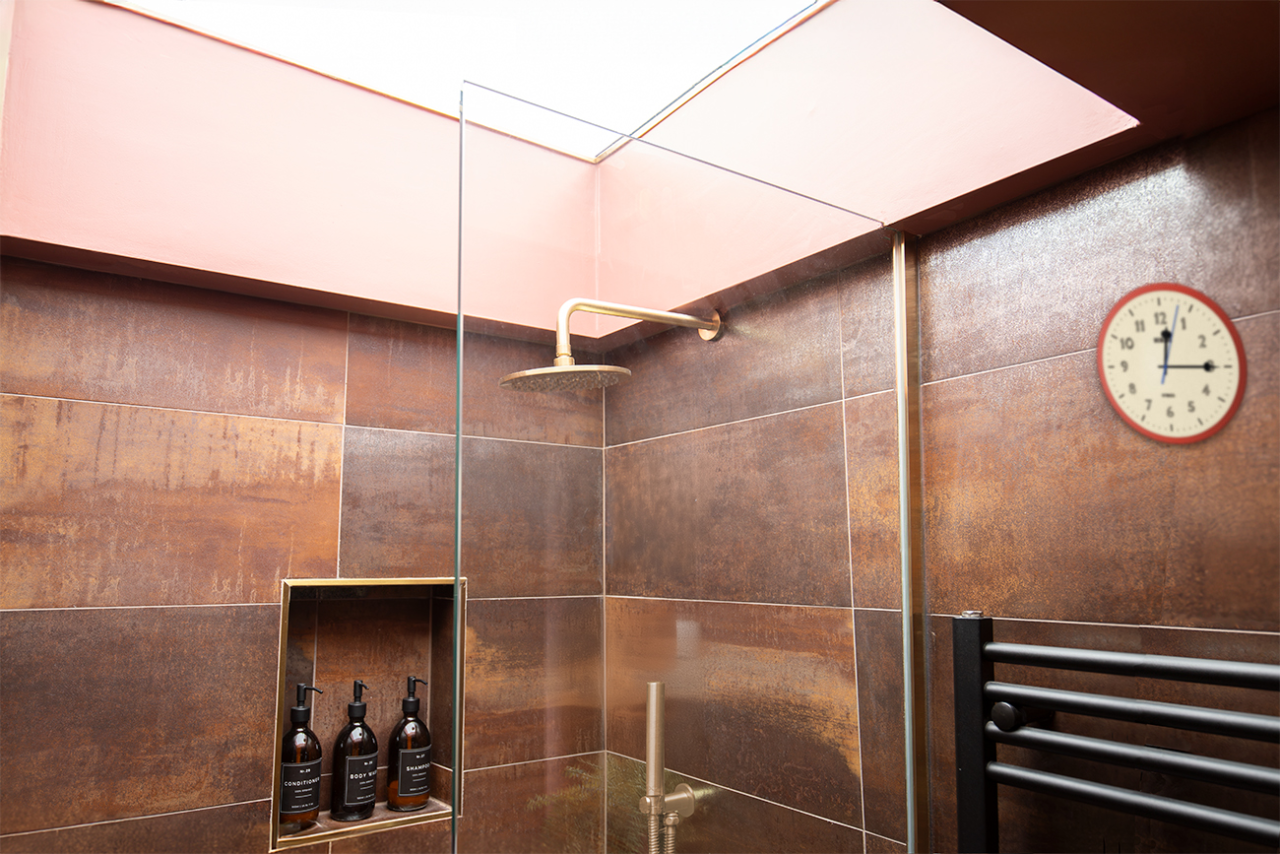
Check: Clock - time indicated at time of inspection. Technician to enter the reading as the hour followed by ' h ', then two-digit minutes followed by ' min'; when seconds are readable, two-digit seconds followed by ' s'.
12 h 15 min 03 s
